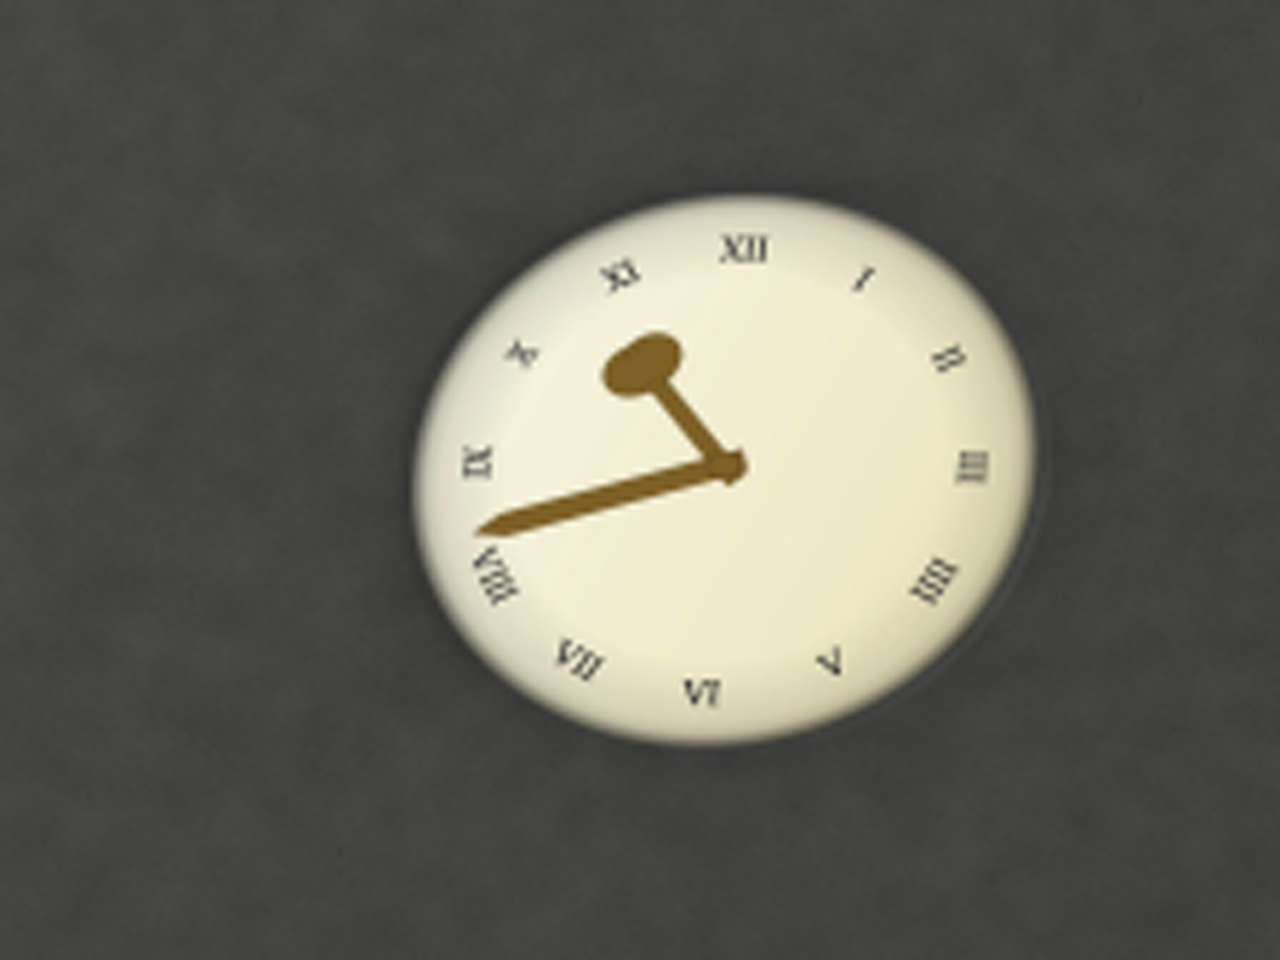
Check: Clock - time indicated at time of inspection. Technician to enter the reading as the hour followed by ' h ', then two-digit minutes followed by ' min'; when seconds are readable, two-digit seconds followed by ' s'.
10 h 42 min
